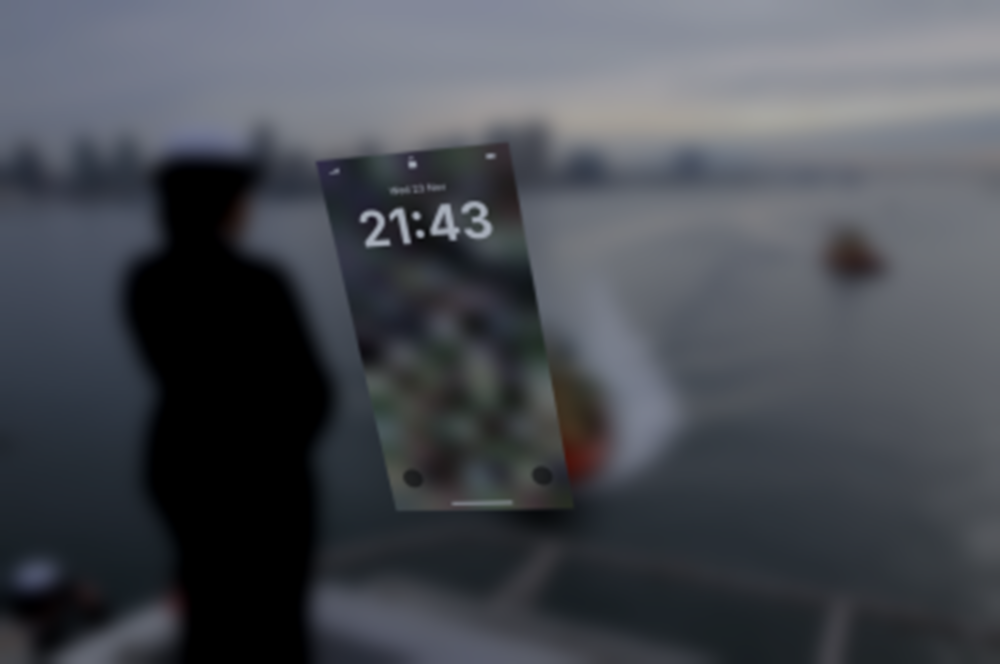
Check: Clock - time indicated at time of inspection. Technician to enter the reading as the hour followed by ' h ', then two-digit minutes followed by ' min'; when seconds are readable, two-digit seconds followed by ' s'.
21 h 43 min
